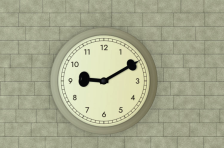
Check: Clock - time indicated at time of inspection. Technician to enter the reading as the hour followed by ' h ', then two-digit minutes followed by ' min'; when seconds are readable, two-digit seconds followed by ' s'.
9 h 10 min
